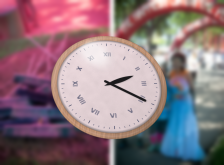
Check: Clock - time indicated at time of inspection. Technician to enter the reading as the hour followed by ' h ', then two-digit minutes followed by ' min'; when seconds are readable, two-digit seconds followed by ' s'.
2 h 20 min
